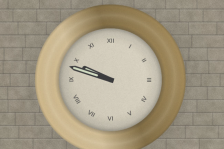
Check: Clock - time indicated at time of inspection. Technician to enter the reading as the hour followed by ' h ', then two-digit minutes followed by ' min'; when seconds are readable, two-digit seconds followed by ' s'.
9 h 48 min
